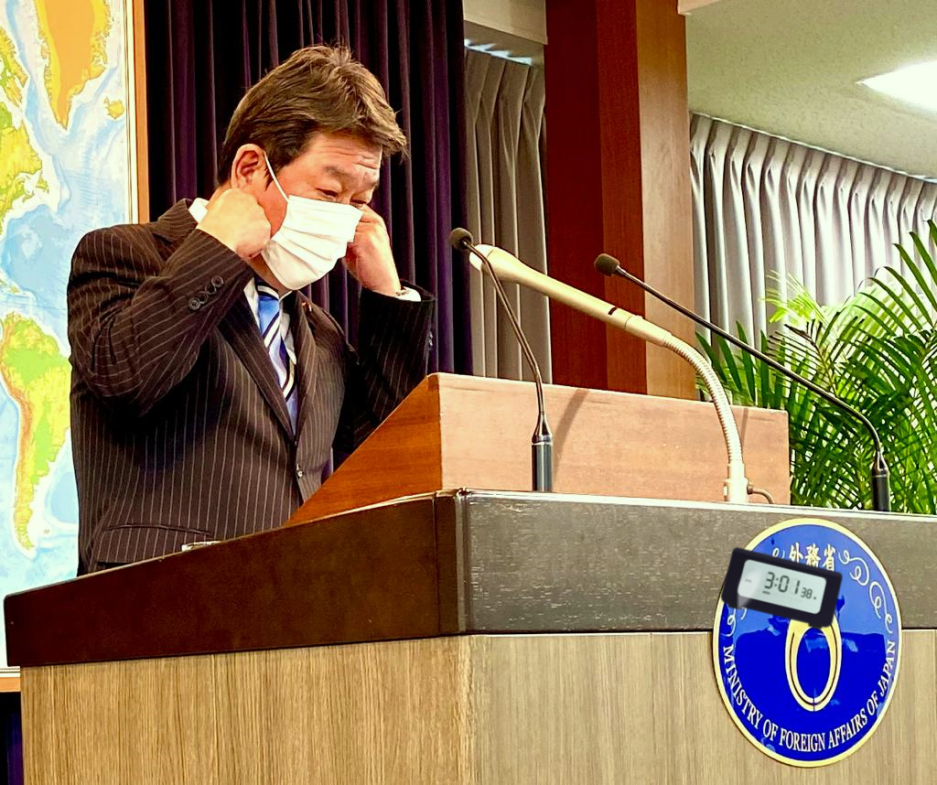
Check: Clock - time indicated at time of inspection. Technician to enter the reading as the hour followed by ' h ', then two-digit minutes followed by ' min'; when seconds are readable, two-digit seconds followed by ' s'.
3 h 01 min 38 s
